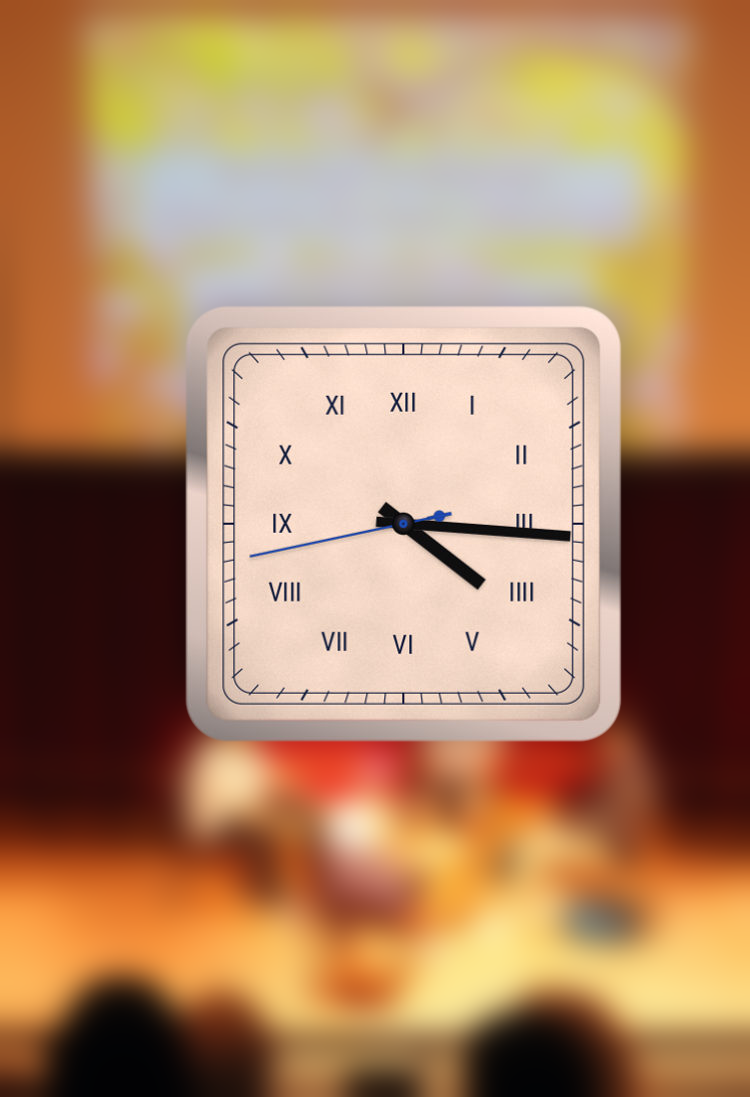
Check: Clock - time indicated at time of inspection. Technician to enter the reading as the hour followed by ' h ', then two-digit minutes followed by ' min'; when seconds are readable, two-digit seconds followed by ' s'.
4 h 15 min 43 s
